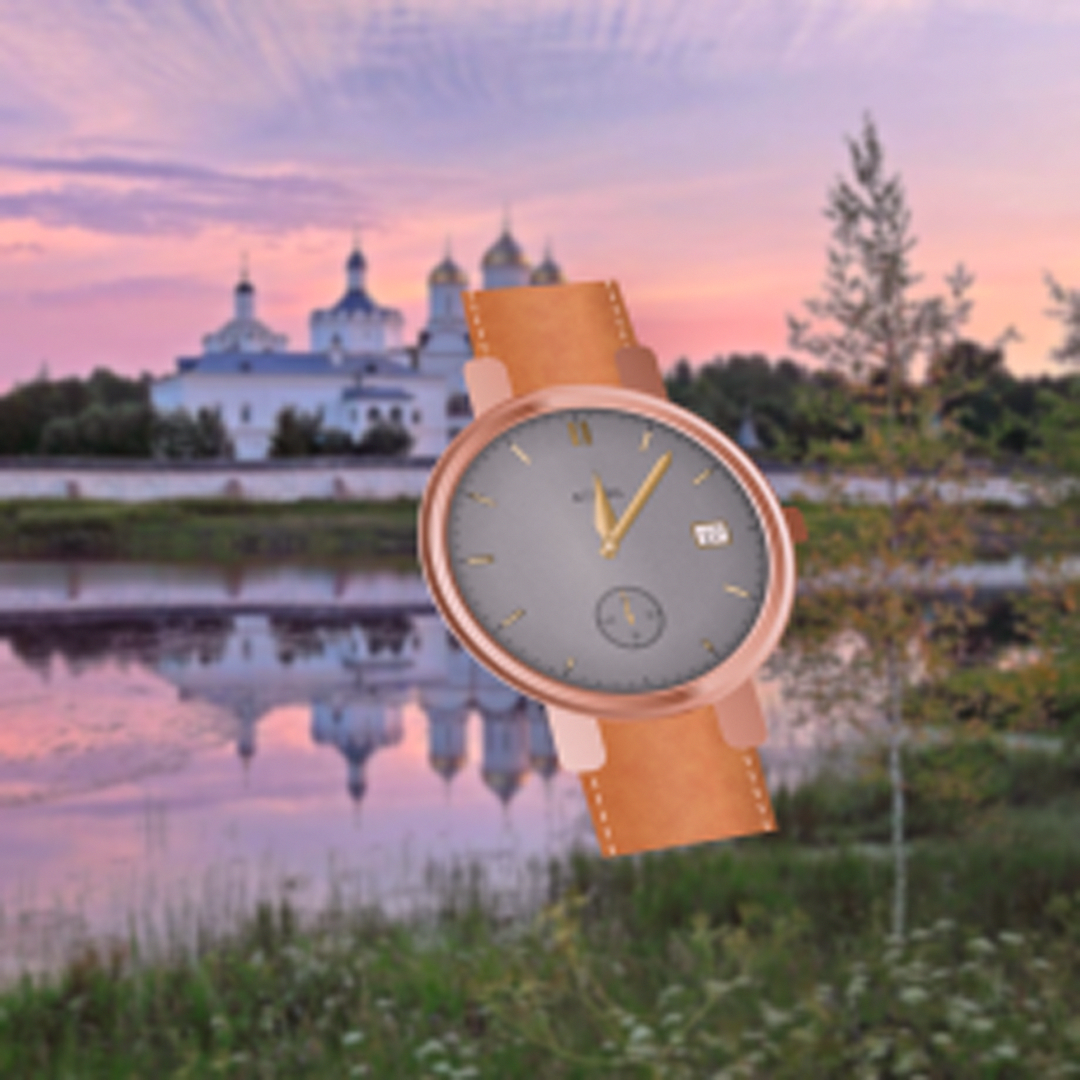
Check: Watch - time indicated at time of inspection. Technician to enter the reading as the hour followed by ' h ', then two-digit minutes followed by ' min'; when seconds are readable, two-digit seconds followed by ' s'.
12 h 07 min
